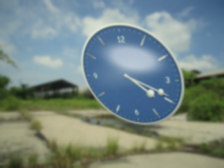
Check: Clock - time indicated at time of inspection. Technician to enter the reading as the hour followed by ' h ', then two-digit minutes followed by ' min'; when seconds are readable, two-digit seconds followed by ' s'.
4 h 19 min
